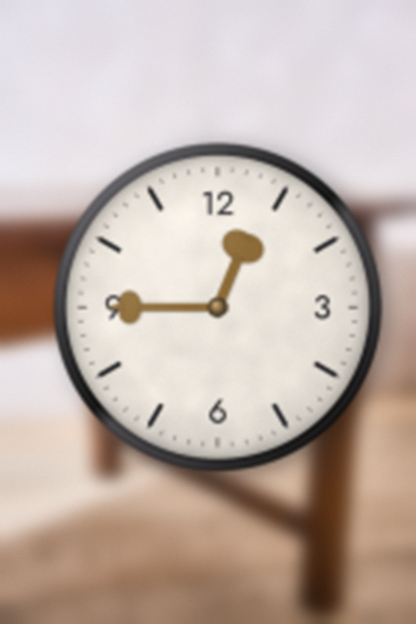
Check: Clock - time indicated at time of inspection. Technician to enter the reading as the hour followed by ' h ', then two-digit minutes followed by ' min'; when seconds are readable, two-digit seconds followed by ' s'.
12 h 45 min
